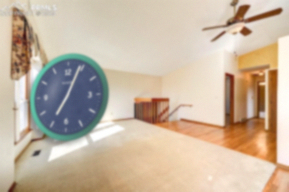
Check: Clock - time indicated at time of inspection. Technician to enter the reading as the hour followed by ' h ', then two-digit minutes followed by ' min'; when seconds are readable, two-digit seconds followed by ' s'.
7 h 04 min
